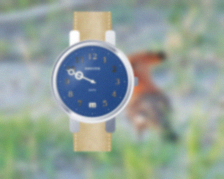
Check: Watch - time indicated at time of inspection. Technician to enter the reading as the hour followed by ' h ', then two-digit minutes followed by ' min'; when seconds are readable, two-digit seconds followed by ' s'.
9 h 49 min
